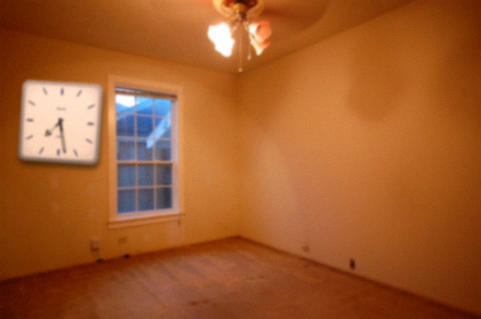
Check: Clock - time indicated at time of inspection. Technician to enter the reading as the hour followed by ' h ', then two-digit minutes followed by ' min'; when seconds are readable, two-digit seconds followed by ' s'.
7 h 28 min
